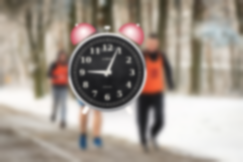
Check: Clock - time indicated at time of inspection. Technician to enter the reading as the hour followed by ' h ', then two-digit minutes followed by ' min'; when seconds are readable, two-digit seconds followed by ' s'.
9 h 04 min
